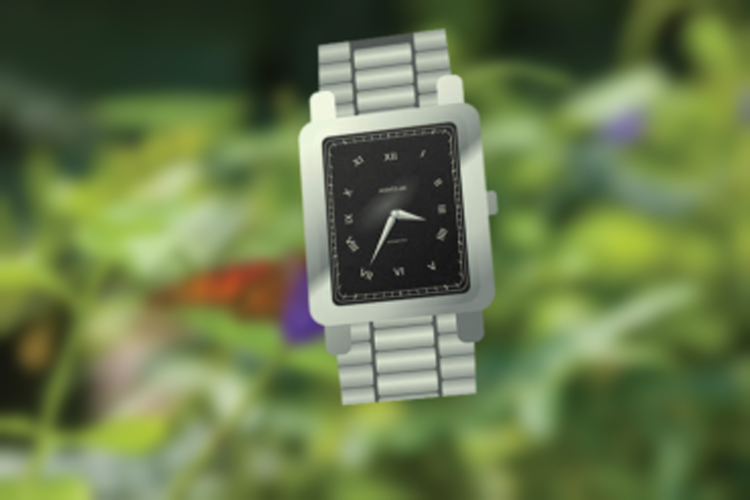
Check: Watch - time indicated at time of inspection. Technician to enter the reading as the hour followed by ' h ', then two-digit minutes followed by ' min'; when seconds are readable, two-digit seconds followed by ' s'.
3 h 35 min
